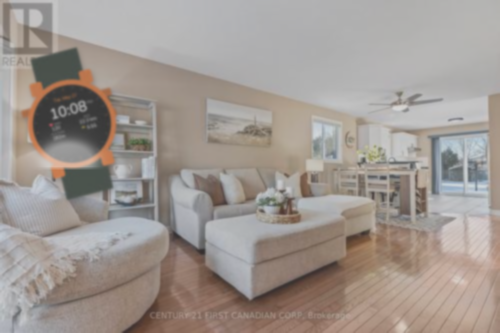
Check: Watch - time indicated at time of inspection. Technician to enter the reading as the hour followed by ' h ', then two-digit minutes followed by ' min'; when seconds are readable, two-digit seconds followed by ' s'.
10 h 08 min
